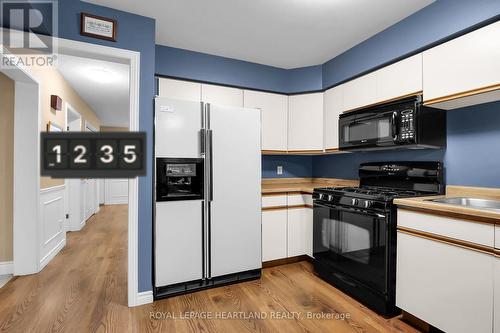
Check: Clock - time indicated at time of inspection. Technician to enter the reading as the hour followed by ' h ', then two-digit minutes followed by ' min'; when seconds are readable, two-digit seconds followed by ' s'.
12 h 35 min
